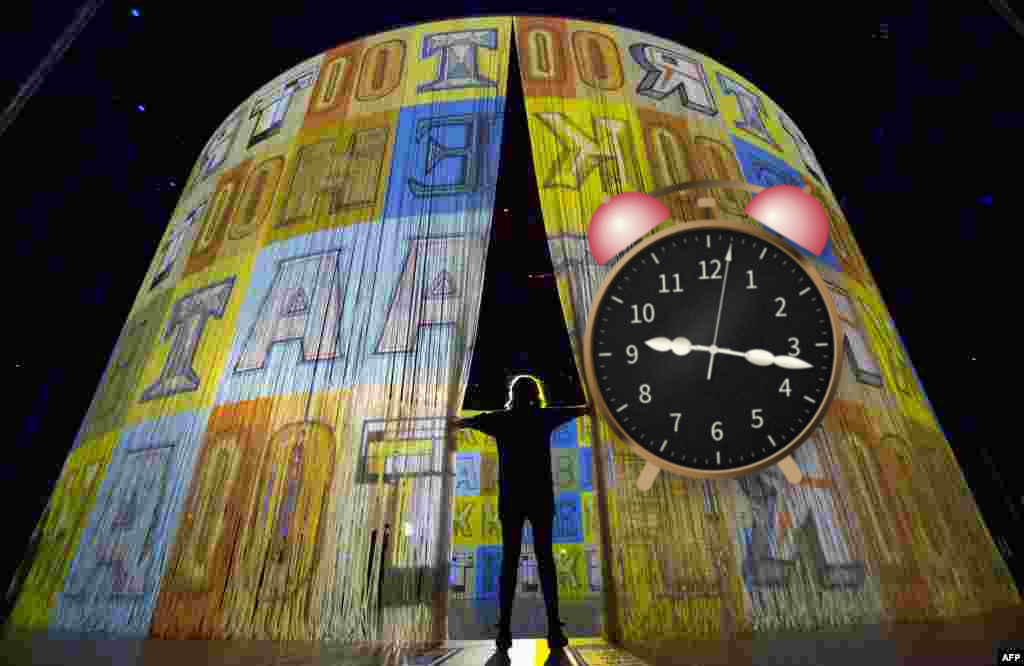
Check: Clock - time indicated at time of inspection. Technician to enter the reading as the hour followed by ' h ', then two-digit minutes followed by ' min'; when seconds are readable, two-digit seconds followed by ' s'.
9 h 17 min 02 s
